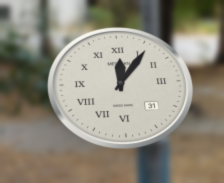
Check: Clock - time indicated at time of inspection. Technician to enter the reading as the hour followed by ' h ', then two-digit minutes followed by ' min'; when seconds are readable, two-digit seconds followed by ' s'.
12 h 06 min
